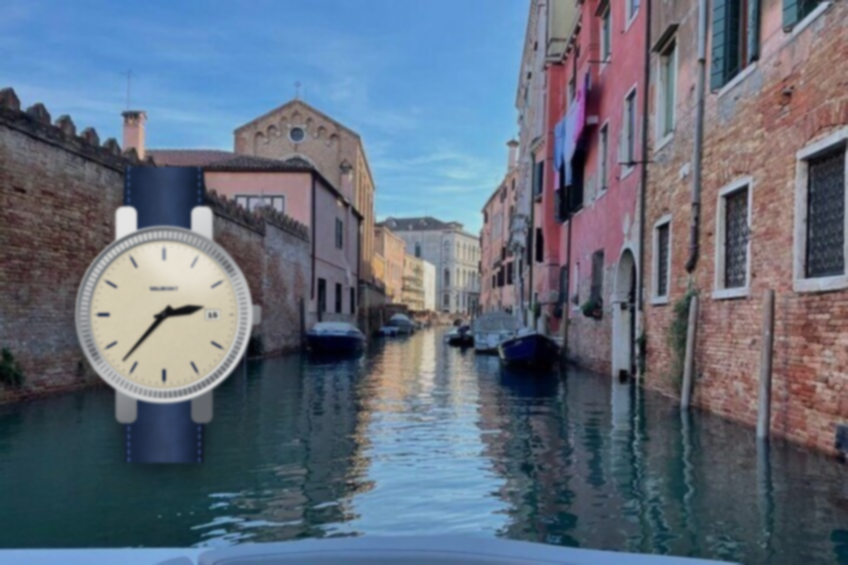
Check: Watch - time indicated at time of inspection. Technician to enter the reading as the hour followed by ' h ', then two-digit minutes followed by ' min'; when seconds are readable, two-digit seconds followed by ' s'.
2 h 37 min
